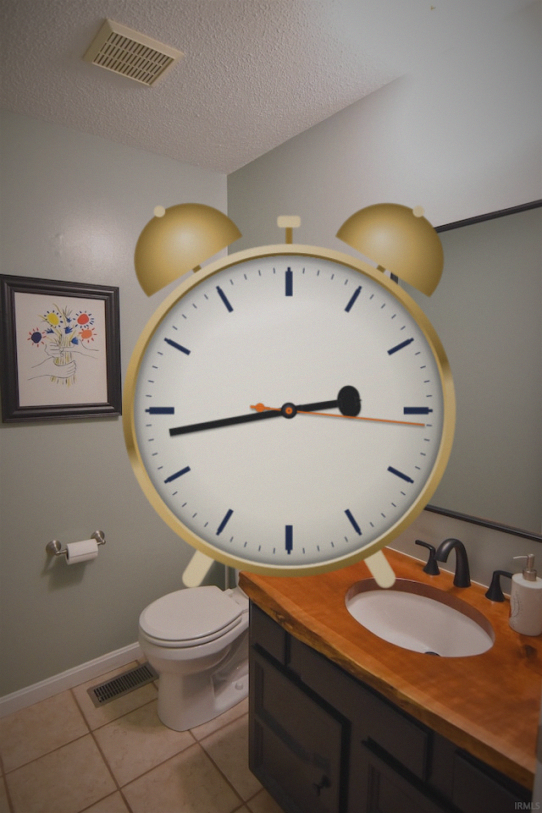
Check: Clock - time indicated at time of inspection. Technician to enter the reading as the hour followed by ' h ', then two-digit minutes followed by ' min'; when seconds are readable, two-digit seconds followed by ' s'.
2 h 43 min 16 s
